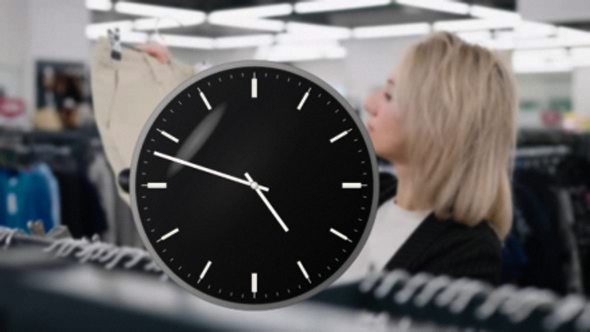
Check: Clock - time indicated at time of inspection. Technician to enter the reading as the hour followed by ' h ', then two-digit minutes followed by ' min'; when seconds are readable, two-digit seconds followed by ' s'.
4 h 48 min
